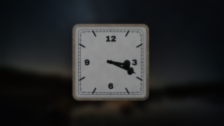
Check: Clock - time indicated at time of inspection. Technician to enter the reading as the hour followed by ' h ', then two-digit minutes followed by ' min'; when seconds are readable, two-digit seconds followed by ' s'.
3 h 19 min
